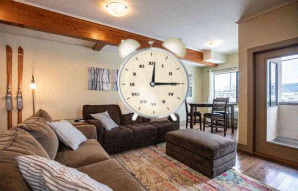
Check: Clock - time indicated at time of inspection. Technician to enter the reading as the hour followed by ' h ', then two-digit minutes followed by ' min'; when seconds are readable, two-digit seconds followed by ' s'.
12 h 15 min
